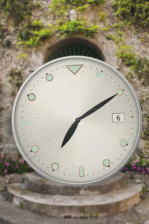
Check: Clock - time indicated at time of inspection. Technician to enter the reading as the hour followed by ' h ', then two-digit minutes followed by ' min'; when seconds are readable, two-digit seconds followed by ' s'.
7 h 10 min
